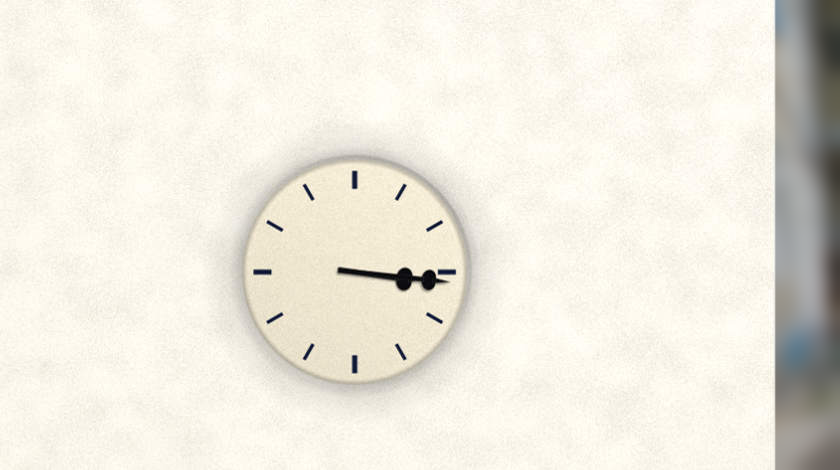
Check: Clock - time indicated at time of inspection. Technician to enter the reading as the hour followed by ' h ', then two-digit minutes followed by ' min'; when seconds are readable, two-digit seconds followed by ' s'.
3 h 16 min
